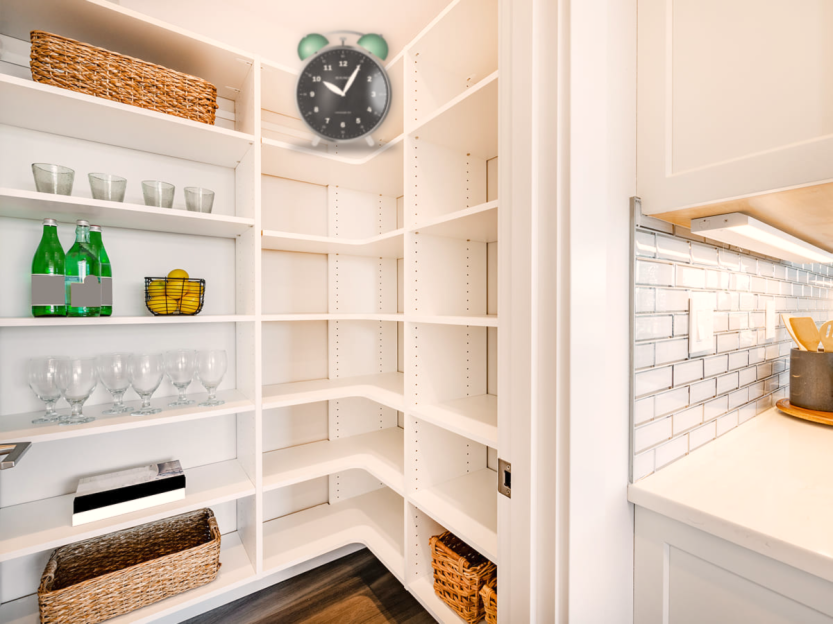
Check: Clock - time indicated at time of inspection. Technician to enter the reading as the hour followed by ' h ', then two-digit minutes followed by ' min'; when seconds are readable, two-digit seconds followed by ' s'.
10 h 05 min
